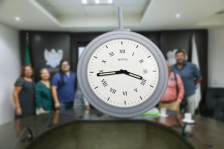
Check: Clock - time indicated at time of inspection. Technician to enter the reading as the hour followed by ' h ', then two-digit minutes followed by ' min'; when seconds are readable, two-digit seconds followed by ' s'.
3 h 44 min
